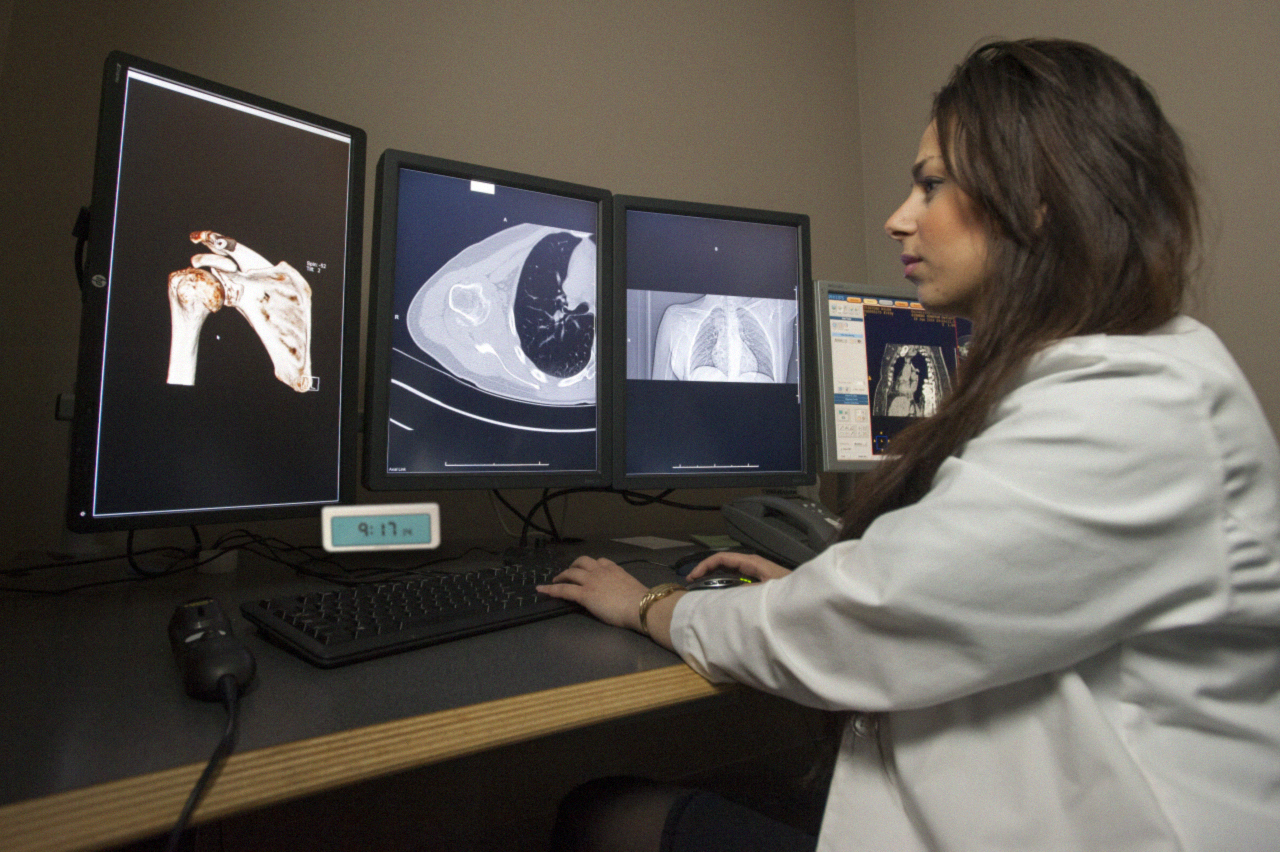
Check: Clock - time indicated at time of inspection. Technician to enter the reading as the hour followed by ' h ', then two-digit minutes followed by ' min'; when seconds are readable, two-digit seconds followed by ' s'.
9 h 17 min
